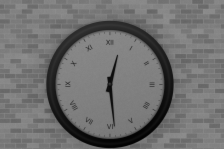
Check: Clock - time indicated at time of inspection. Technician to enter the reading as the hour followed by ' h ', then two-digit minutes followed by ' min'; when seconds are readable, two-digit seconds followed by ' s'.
12 h 29 min
